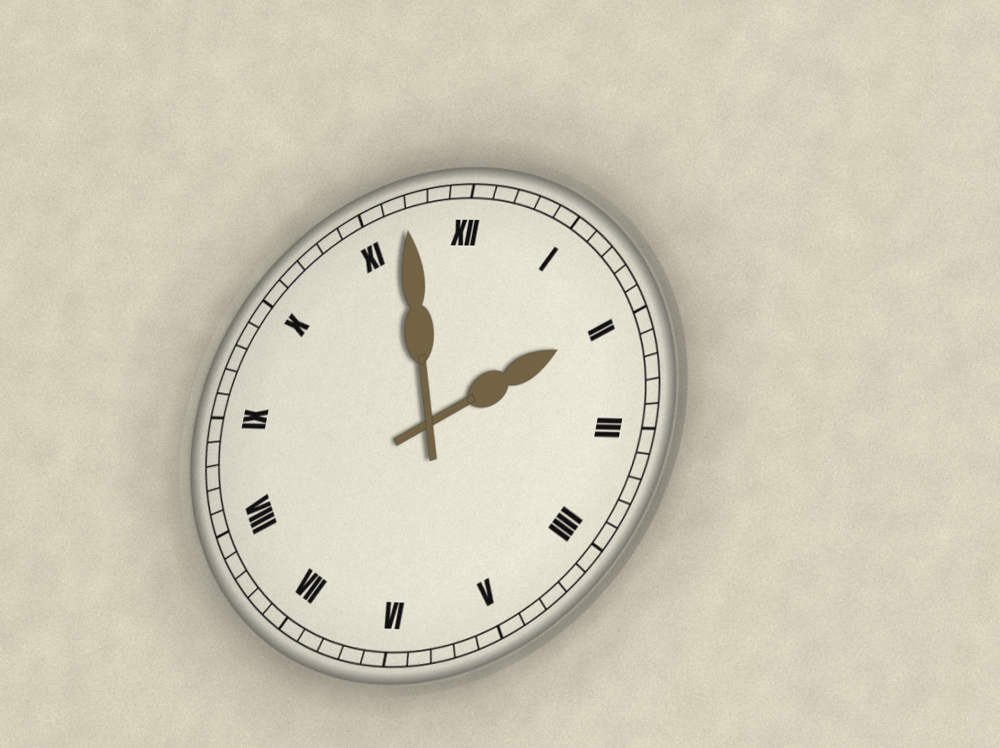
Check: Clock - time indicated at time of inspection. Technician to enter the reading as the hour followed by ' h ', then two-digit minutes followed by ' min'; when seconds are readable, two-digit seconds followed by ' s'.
1 h 57 min
